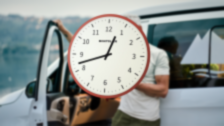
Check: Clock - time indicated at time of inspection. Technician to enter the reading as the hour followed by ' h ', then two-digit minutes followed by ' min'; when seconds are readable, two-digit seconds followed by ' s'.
12 h 42 min
